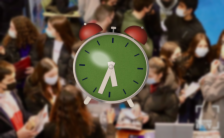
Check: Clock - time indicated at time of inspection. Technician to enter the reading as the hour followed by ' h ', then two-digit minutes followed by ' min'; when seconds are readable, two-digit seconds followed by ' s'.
5 h 33 min
